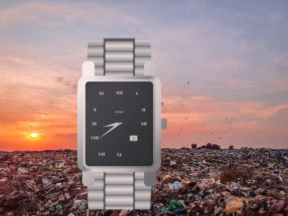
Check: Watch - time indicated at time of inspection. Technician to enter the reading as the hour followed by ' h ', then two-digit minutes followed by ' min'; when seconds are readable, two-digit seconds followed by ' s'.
8 h 39 min
